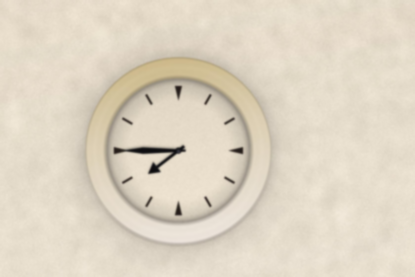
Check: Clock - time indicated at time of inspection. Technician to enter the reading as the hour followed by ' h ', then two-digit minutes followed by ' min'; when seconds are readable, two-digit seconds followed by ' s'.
7 h 45 min
